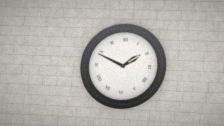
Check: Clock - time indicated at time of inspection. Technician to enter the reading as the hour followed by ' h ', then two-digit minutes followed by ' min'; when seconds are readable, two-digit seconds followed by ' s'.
1 h 49 min
